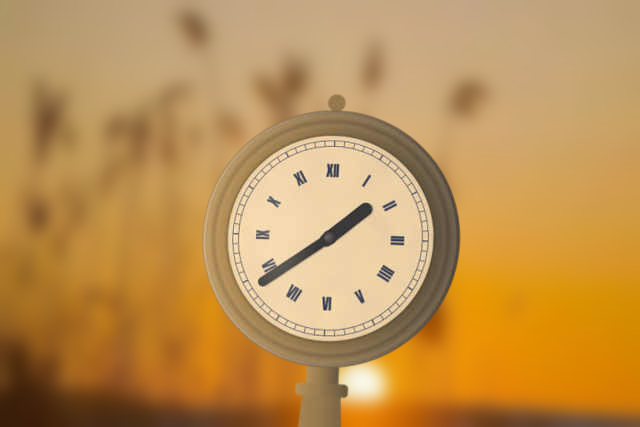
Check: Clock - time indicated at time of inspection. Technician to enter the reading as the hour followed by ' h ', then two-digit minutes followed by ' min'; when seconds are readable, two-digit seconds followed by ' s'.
1 h 39 min
